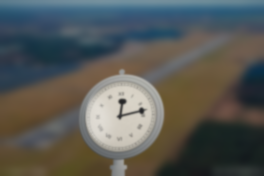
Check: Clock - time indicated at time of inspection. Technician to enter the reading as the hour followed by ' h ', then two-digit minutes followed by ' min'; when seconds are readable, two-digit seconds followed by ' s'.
12 h 13 min
